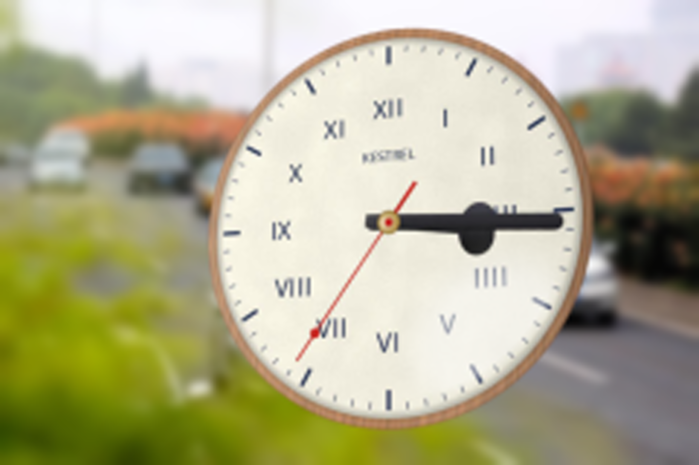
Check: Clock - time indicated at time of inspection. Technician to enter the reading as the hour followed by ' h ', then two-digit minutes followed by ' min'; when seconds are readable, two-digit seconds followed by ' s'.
3 h 15 min 36 s
